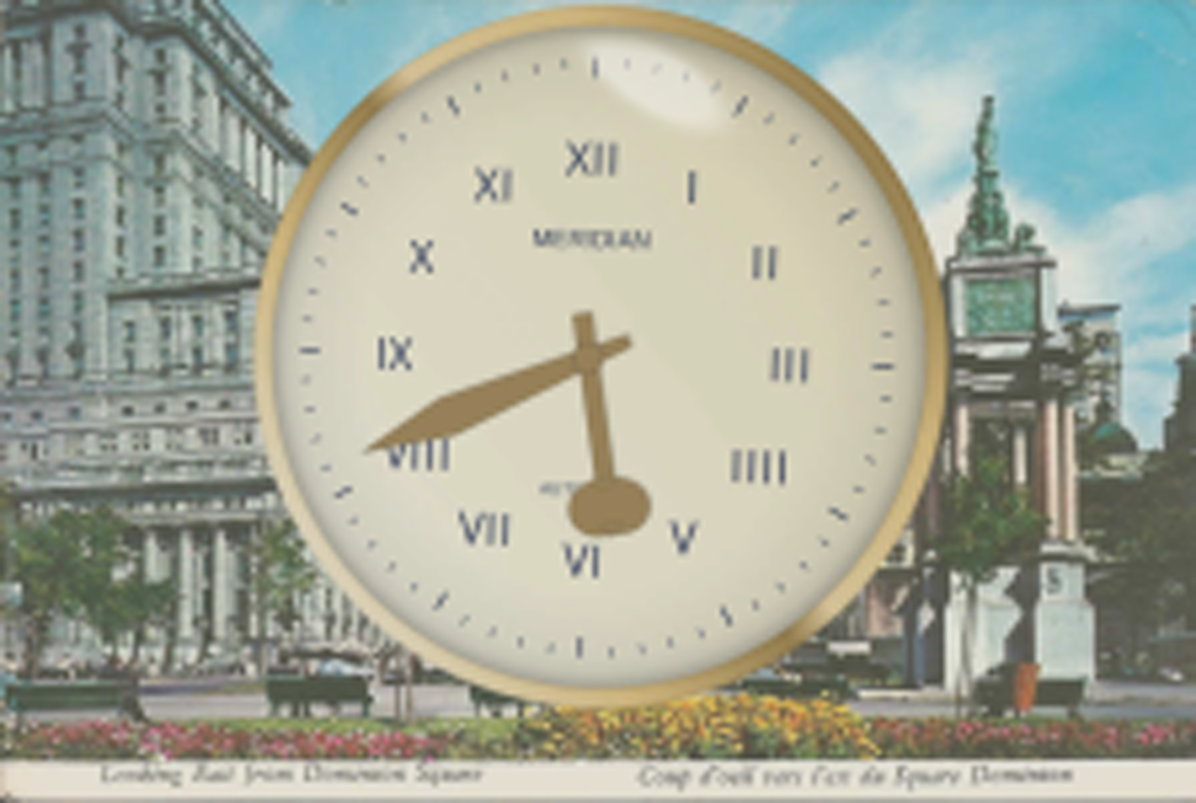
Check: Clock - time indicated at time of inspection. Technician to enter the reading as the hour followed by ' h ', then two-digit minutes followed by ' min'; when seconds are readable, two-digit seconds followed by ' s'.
5 h 41 min
